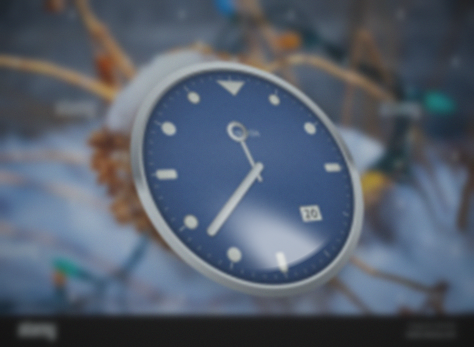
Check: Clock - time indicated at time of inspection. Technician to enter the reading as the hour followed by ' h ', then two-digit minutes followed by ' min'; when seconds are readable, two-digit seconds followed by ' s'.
11 h 38 min
